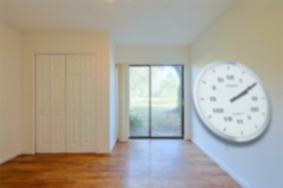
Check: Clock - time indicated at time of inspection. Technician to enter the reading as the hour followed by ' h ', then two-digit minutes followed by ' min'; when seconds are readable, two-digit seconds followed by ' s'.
2 h 10 min
